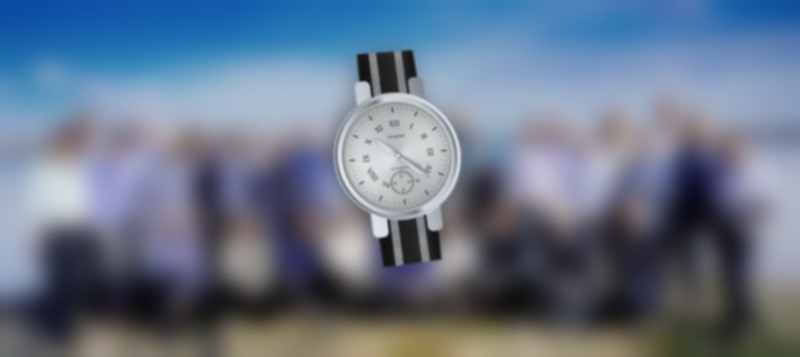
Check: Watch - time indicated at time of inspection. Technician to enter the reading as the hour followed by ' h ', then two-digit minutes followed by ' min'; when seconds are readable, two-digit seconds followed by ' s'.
10 h 22 min
